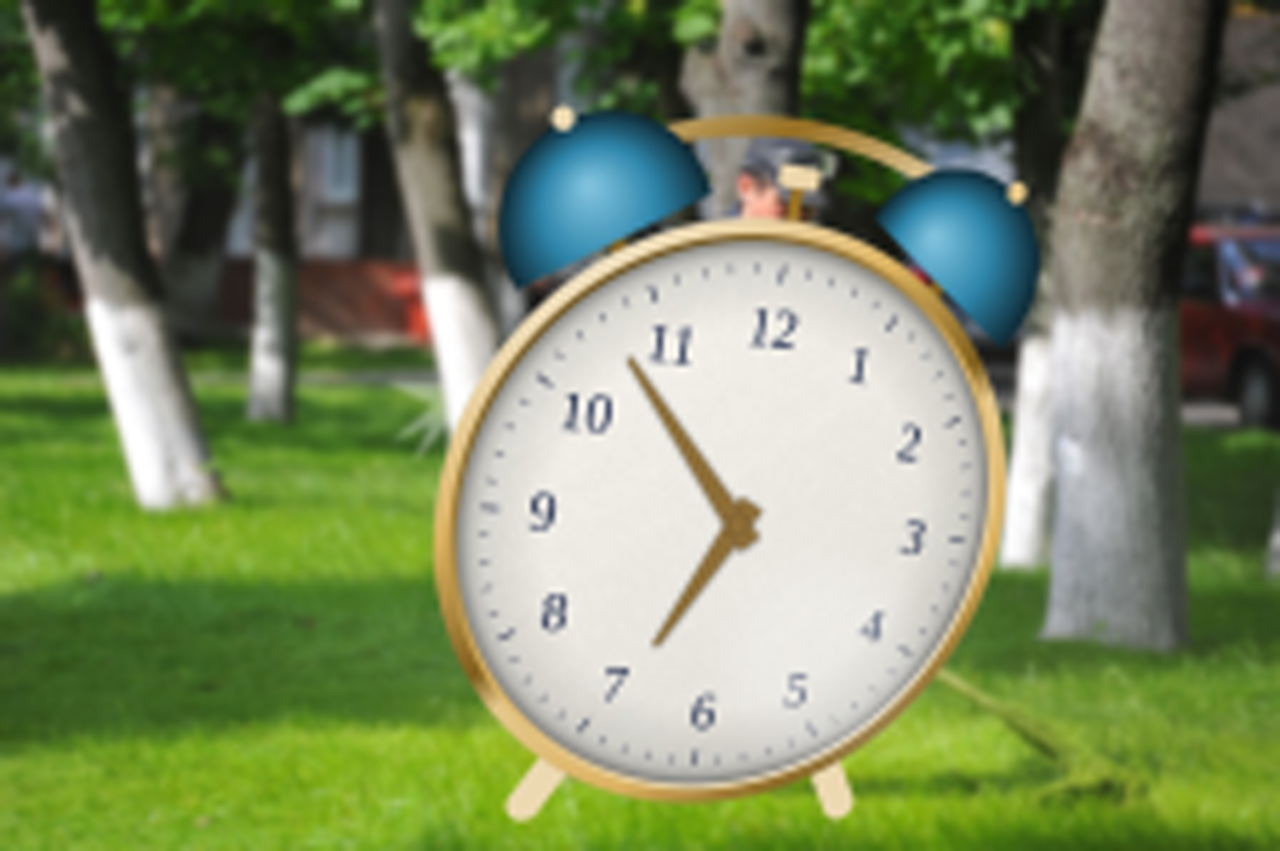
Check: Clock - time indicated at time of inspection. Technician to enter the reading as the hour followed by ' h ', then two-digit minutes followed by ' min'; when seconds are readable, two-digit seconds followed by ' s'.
6 h 53 min
